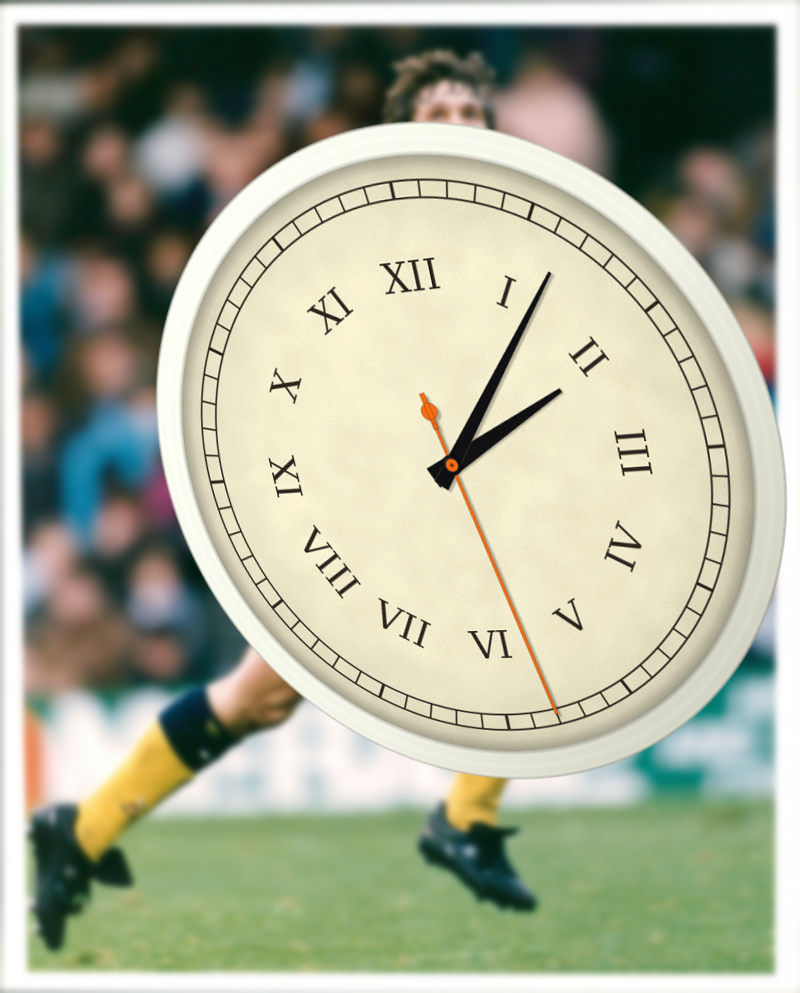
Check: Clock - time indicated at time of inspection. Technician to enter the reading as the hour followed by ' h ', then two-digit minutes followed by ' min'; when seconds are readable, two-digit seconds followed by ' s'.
2 h 06 min 28 s
